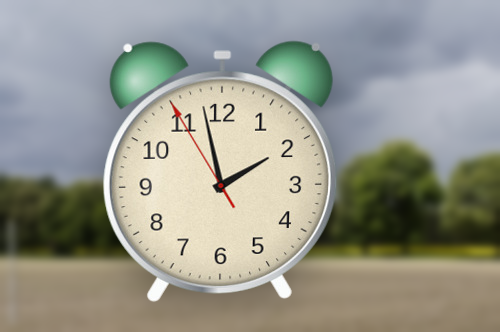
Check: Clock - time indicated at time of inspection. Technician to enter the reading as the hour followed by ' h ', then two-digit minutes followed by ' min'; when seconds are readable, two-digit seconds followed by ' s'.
1 h 57 min 55 s
